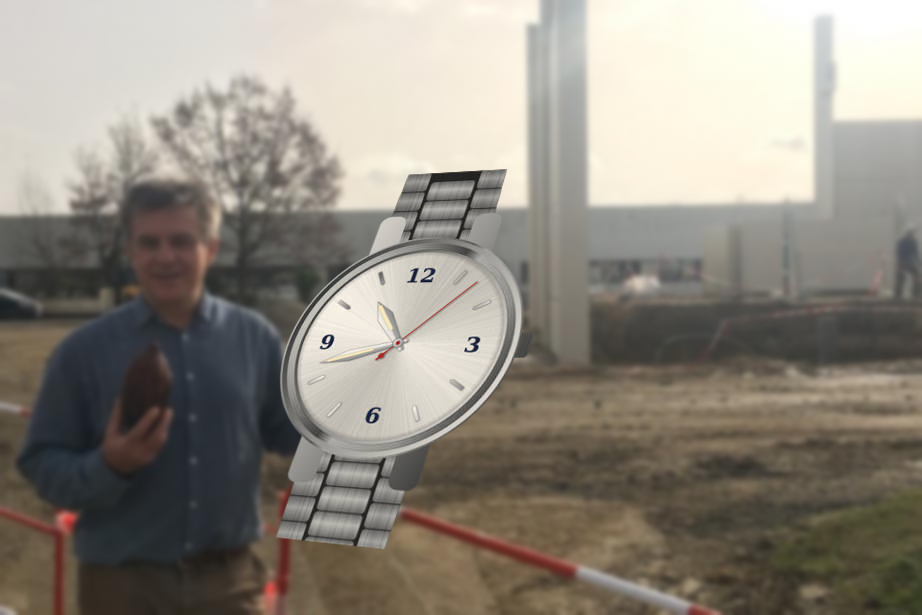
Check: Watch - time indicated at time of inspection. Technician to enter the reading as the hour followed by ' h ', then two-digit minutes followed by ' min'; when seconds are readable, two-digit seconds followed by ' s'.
10 h 42 min 07 s
